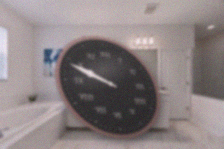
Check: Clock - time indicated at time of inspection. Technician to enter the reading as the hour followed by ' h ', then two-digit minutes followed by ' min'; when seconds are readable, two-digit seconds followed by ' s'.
9 h 49 min
